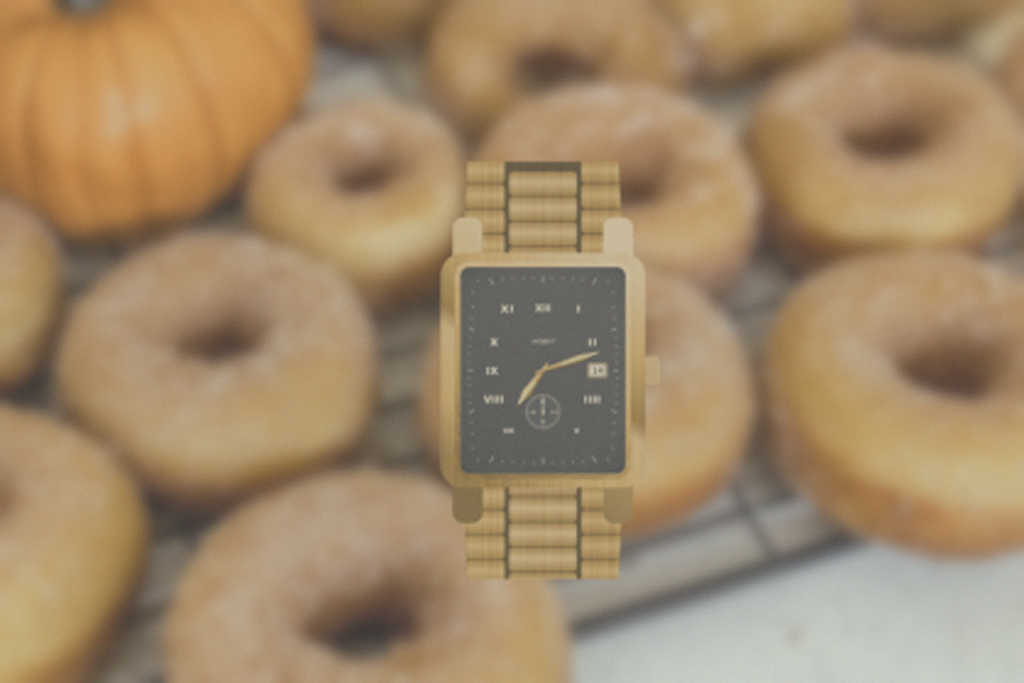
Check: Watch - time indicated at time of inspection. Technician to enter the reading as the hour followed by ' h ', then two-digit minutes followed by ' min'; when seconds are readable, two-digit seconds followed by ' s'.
7 h 12 min
